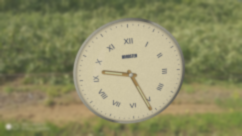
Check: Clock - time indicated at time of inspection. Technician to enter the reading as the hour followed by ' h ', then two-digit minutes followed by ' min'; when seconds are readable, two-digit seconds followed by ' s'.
9 h 26 min
